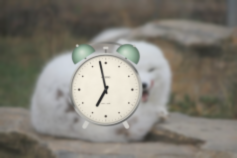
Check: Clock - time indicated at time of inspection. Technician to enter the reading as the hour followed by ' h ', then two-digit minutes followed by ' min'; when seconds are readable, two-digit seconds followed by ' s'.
6 h 58 min
